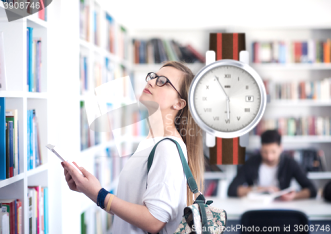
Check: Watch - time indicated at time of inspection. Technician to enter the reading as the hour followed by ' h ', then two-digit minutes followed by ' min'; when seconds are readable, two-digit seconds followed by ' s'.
5 h 55 min
